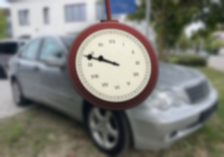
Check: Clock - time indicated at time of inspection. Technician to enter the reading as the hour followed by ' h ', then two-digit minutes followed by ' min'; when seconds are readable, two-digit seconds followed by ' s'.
9 h 48 min
